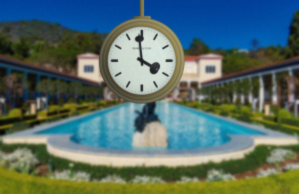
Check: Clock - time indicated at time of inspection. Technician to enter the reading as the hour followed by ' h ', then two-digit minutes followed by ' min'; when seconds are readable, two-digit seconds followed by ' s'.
3 h 59 min
